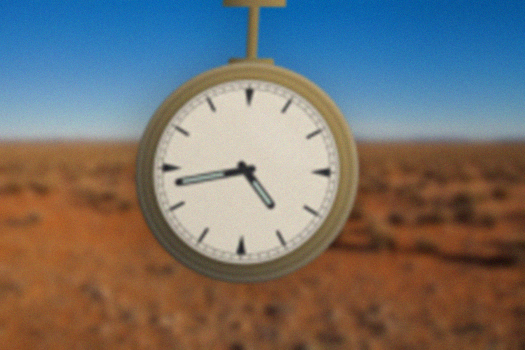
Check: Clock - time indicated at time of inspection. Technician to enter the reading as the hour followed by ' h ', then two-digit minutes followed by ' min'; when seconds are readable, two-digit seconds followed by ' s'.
4 h 43 min
